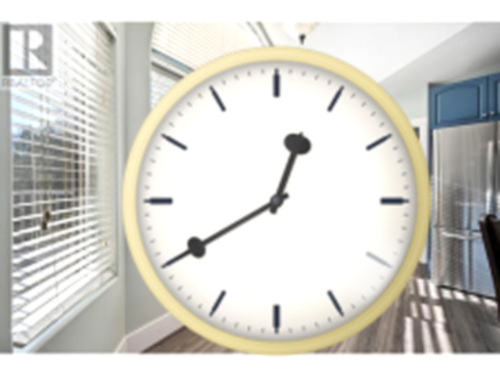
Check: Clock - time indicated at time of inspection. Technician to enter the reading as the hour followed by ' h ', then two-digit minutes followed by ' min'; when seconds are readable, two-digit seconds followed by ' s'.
12 h 40 min
